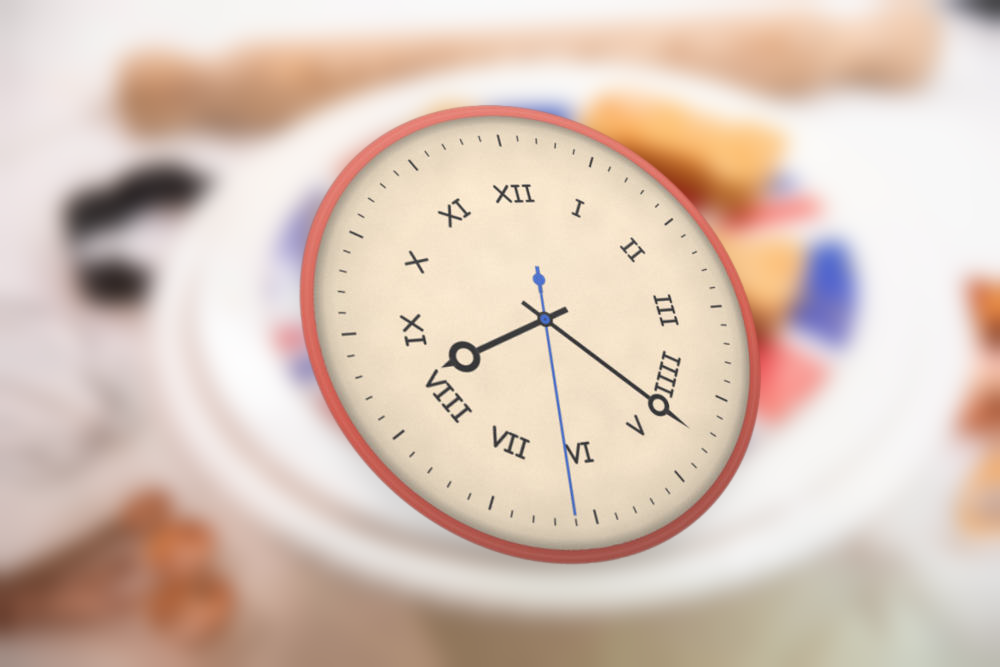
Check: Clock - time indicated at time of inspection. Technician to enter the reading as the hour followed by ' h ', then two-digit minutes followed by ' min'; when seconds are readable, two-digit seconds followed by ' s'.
8 h 22 min 31 s
